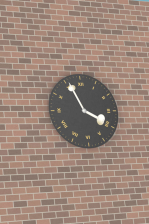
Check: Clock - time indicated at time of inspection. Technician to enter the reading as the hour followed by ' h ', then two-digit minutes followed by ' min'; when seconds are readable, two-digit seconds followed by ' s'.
3 h 56 min
